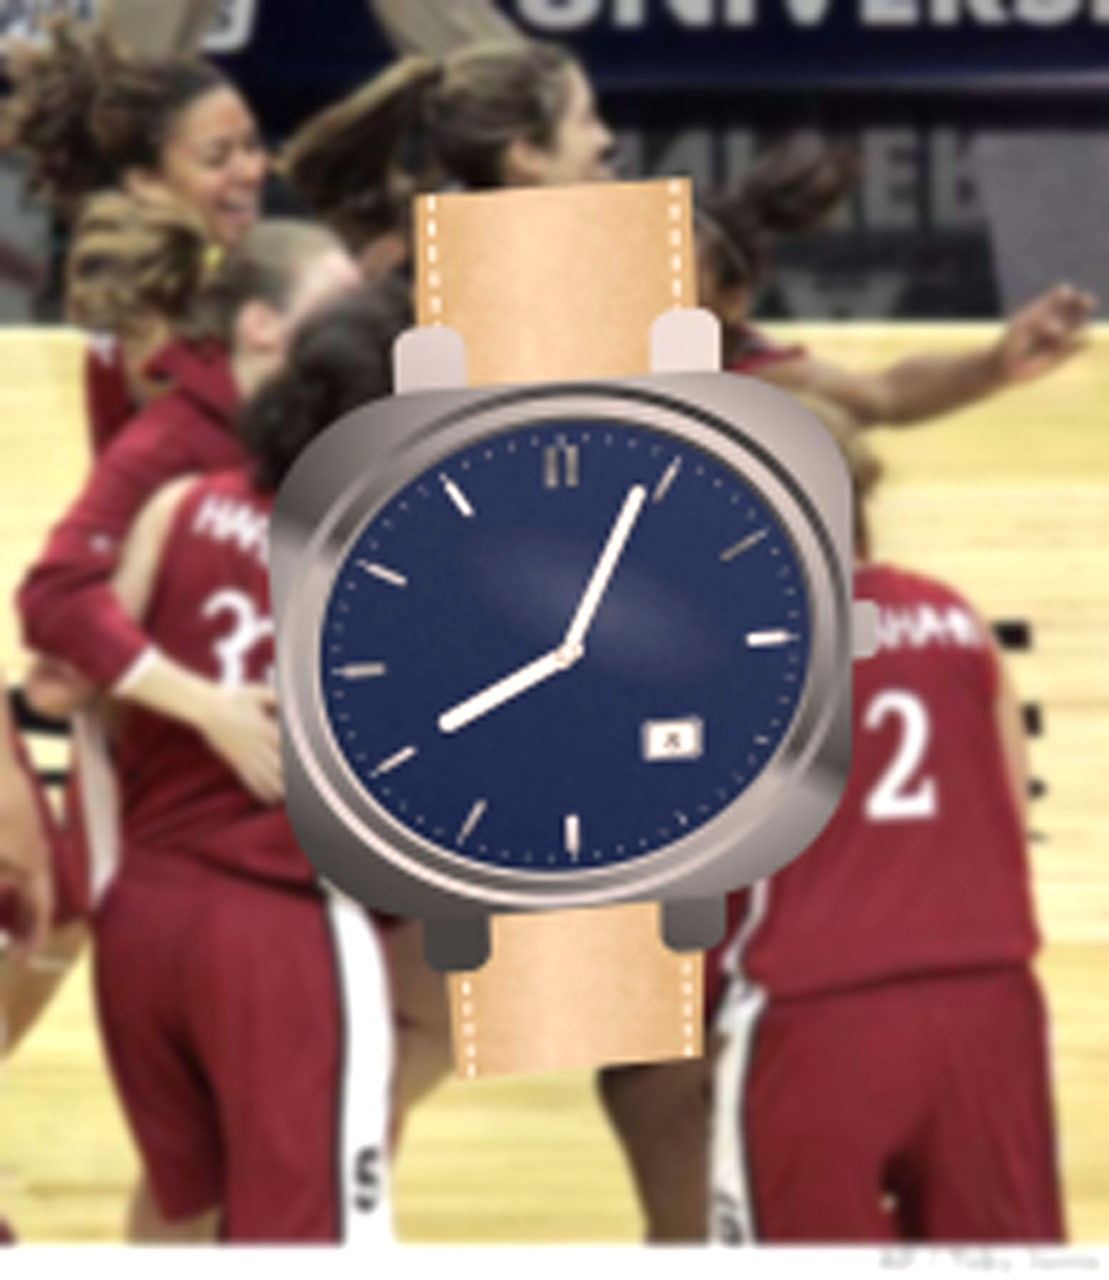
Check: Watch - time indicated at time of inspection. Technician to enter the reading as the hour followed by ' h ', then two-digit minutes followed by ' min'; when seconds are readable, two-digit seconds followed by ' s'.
8 h 04 min
